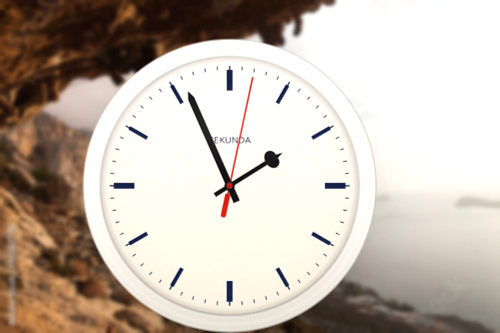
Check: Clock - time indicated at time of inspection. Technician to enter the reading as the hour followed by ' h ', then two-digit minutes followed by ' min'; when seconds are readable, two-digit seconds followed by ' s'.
1 h 56 min 02 s
